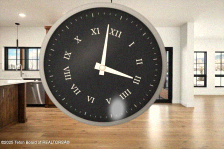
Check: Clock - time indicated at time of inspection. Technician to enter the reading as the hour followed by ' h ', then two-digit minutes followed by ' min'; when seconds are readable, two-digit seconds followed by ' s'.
2 h 58 min
